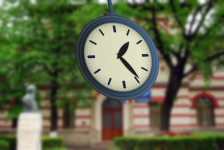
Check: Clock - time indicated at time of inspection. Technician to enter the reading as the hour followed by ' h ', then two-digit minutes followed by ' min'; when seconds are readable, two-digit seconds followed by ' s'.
1 h 24 min
